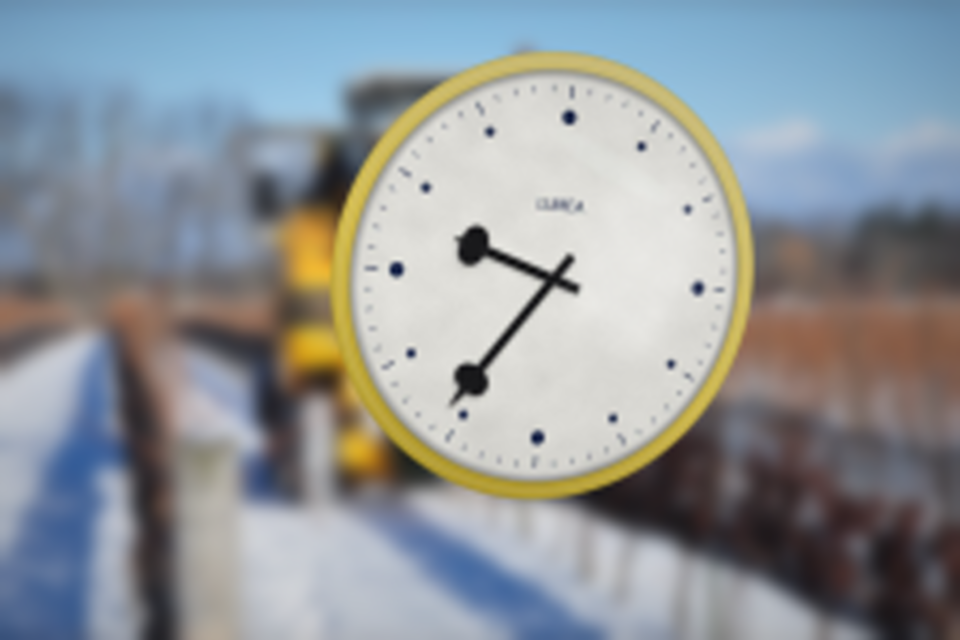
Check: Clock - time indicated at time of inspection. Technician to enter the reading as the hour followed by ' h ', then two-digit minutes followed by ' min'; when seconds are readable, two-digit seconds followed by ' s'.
9 h 36 min
